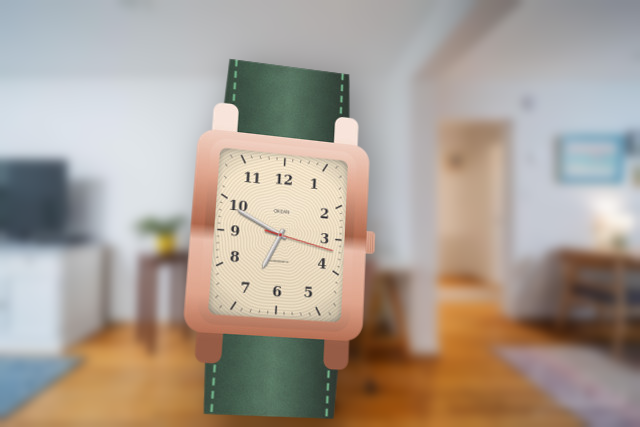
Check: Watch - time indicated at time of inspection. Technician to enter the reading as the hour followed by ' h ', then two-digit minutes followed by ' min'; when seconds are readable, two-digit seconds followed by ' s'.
6 h 49 min 17 s
